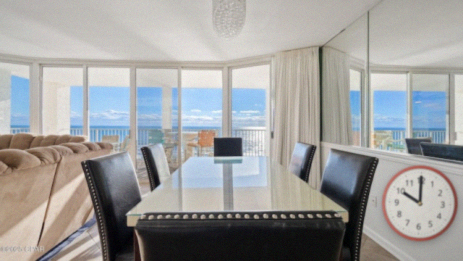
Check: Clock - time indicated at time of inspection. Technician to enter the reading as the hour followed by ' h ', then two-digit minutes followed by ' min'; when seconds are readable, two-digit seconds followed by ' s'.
10 h 00 min
